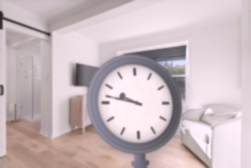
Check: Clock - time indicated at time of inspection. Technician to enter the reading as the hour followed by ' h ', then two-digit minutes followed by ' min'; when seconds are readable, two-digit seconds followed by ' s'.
9 h 47 min
